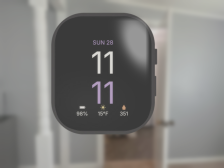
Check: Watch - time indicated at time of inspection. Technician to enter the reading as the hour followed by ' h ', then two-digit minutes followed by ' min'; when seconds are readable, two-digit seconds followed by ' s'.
11 h 11 min
